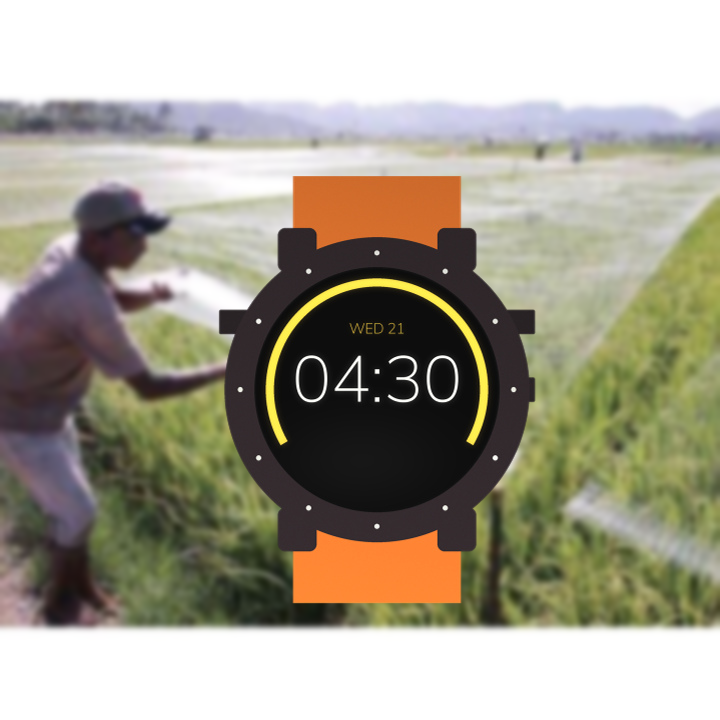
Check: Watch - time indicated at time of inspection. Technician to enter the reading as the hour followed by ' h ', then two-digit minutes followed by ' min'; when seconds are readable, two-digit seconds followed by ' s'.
4 h 30 min
